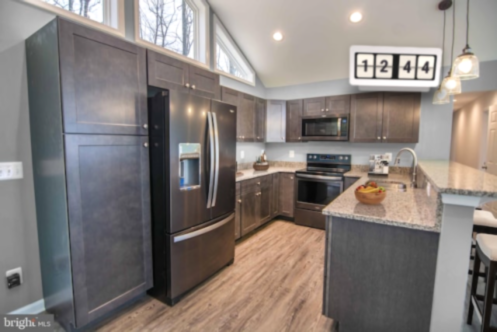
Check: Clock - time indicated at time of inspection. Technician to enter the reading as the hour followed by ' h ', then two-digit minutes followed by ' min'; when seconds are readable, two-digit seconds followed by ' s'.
12 h 44 min
